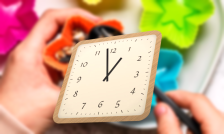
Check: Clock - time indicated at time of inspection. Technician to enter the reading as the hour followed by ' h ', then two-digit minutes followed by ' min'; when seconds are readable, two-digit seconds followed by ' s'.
12 h 58 min
